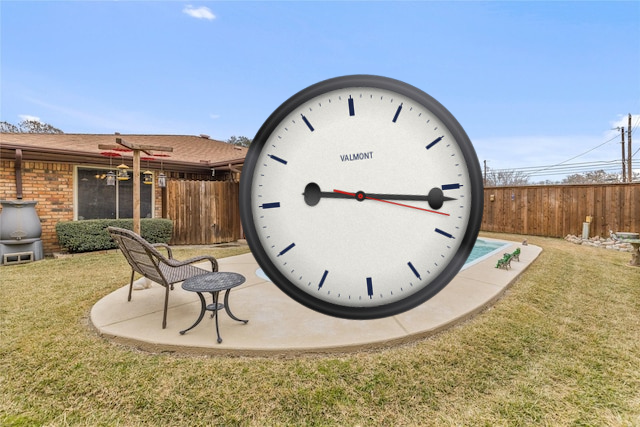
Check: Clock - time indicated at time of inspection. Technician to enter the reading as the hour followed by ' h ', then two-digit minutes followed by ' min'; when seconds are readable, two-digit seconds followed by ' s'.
9 h 16 min 18 s
